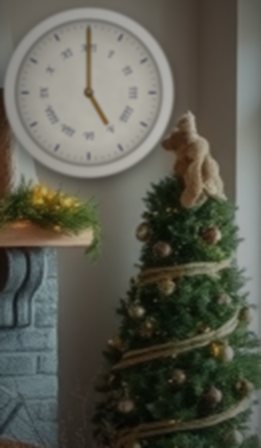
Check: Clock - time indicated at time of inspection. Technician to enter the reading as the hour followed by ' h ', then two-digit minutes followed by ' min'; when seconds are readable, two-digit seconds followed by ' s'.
5 h 00 min
